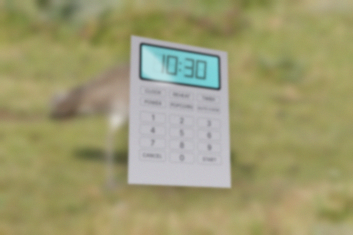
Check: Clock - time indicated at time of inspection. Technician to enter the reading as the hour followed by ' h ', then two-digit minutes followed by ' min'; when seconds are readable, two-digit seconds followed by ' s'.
10 h 30 min
